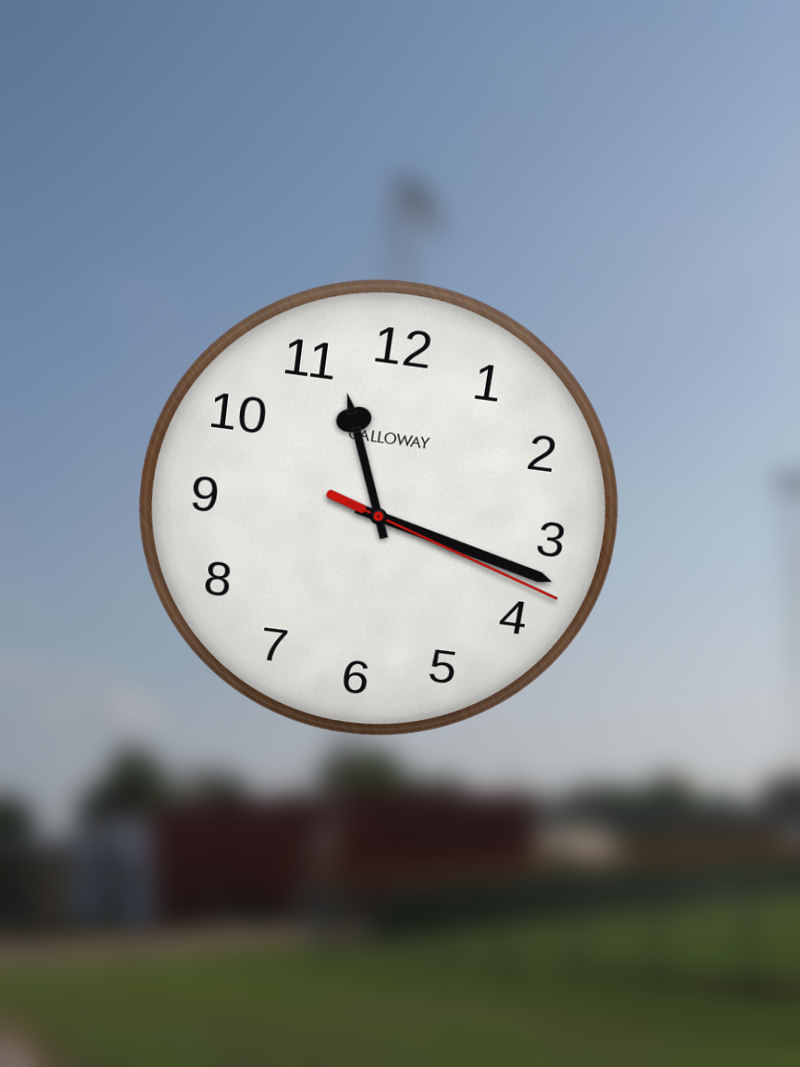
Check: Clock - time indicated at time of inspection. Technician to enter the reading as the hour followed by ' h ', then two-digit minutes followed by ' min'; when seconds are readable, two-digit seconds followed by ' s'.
11 h 17 min 18 s
